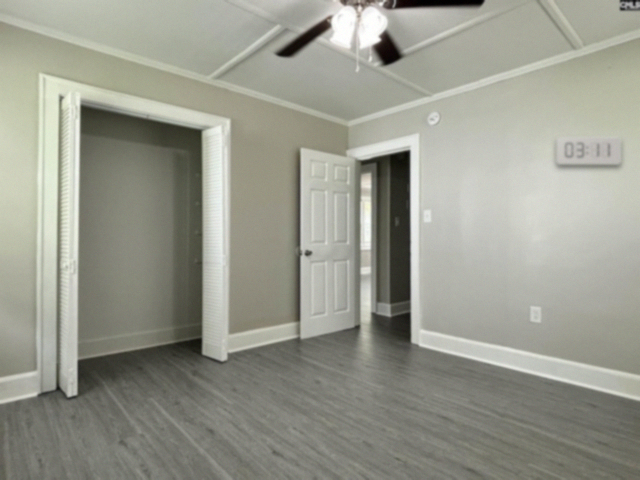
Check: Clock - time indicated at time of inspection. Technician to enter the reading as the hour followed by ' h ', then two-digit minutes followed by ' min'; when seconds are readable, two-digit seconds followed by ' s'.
3 h 11 min
